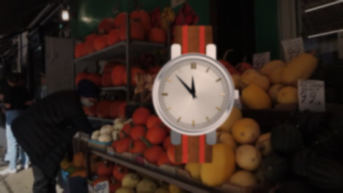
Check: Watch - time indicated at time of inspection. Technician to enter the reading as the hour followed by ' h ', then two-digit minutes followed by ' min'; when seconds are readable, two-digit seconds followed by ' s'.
11 h 53 min
